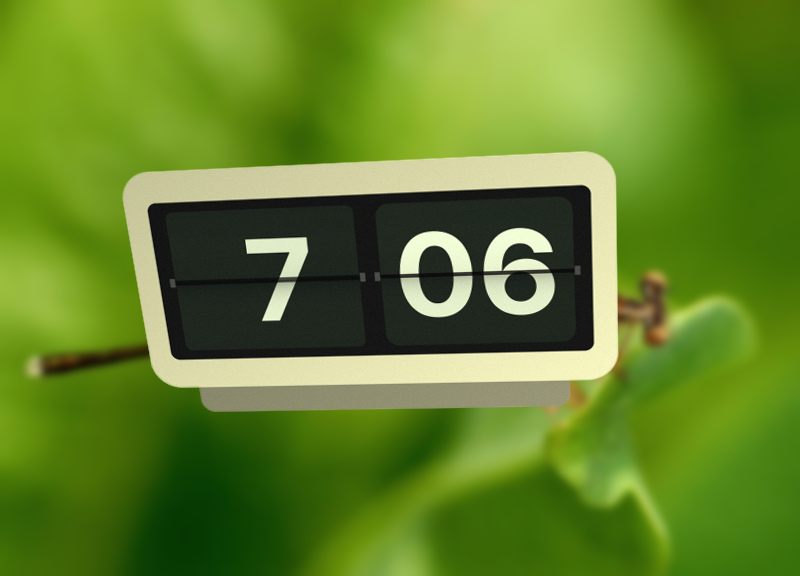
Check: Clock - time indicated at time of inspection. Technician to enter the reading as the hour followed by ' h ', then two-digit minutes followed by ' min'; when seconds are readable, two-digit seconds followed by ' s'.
7 h 06 min
